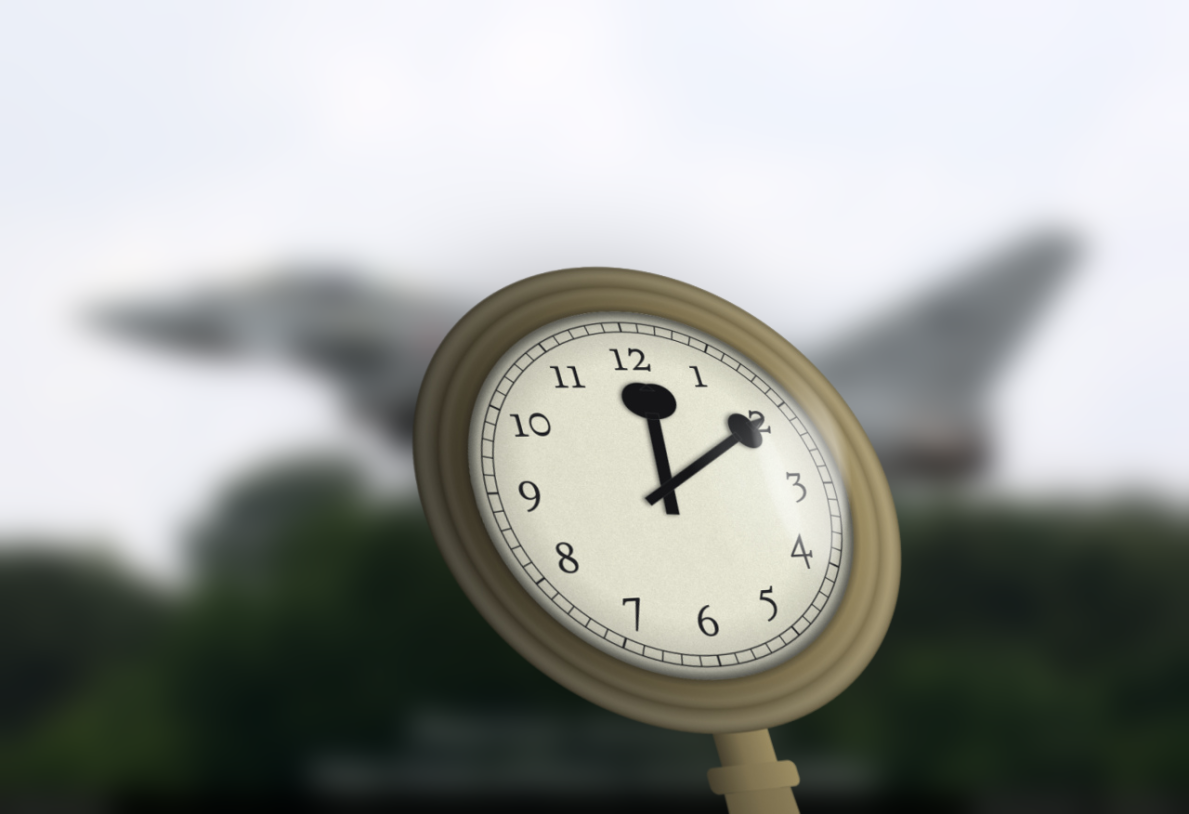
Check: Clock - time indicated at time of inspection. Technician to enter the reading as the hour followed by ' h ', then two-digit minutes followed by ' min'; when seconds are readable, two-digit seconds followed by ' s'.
12 h 10 min
